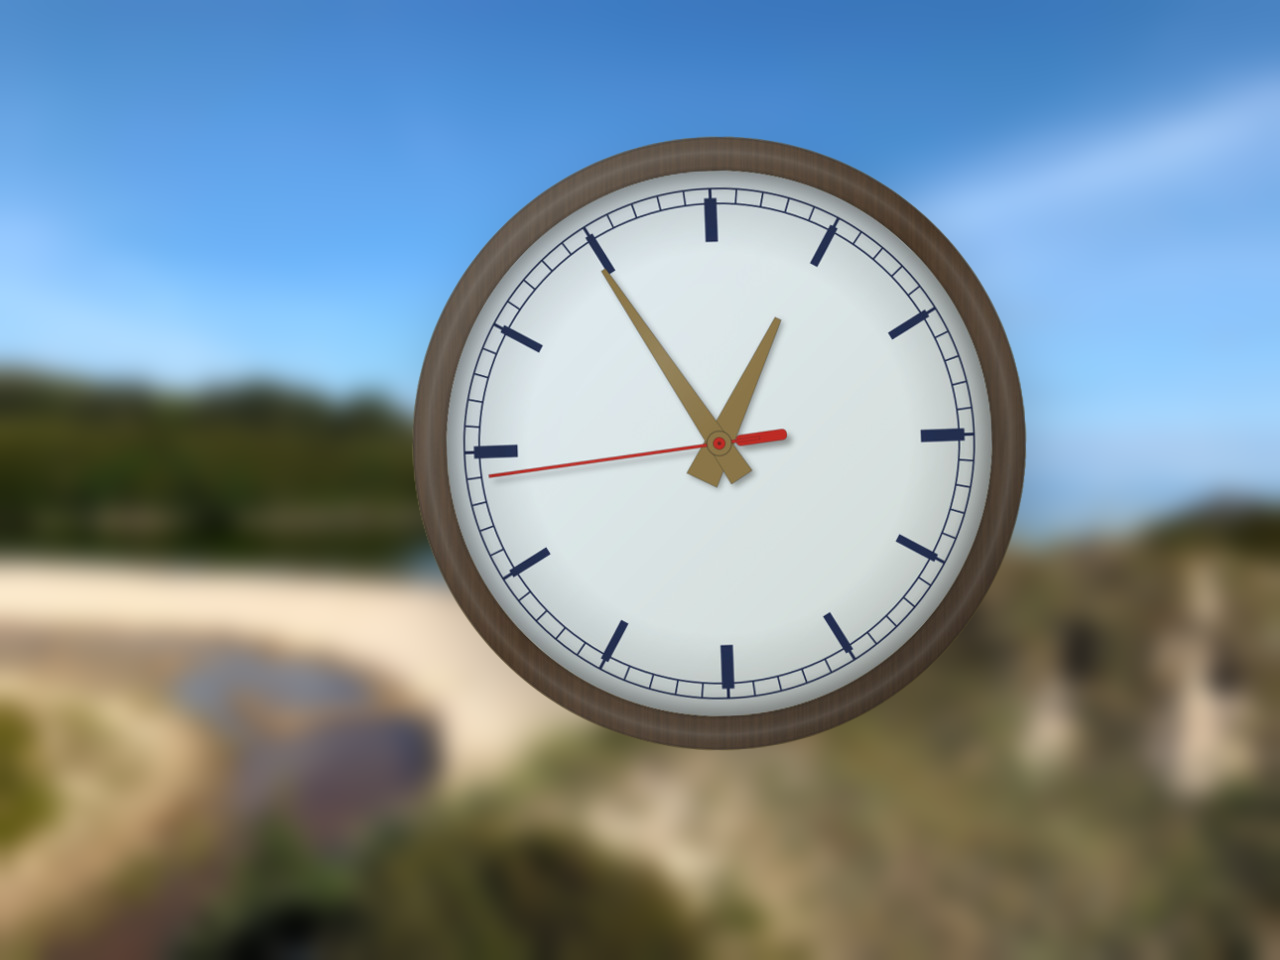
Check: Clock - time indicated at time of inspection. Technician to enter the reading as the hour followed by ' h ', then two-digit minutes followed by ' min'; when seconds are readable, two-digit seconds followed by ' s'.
12 h 54 min 44 s
